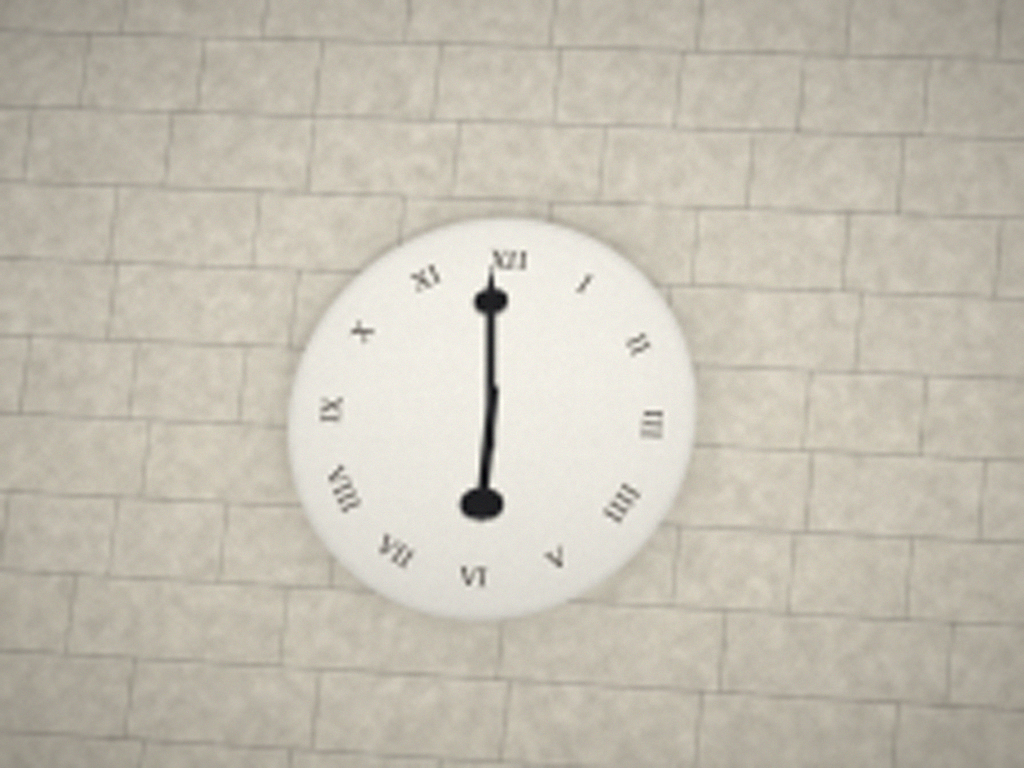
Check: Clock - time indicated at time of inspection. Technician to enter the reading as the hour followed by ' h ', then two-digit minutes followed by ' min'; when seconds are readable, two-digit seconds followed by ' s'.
5 h 59 min
